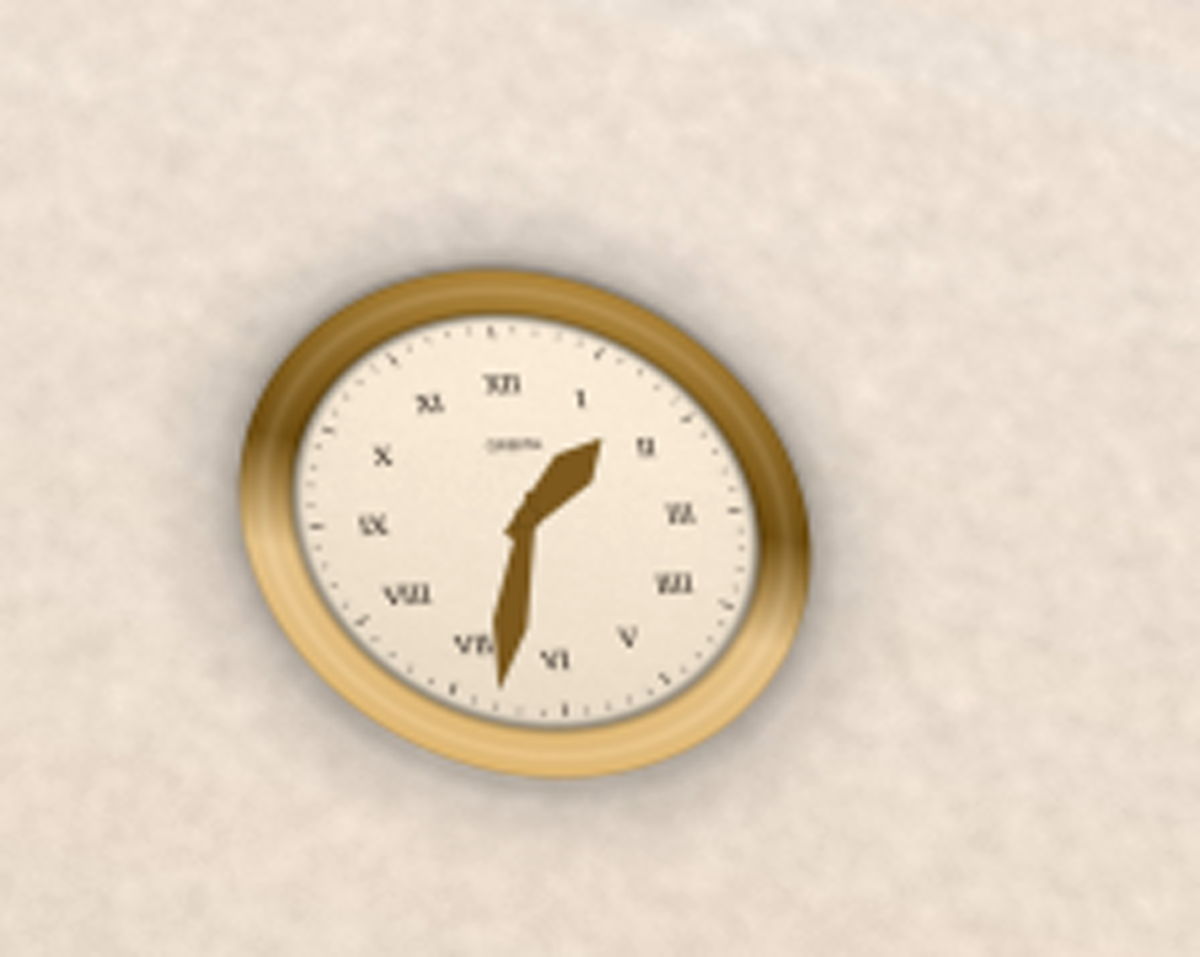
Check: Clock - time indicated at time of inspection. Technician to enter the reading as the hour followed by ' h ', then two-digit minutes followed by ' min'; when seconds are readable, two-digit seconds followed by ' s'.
1 h 33 min
